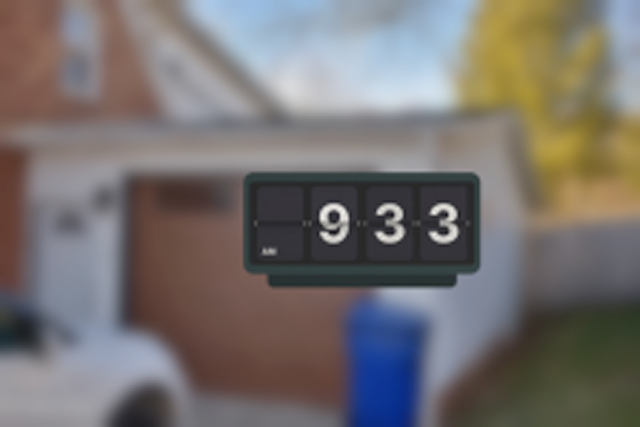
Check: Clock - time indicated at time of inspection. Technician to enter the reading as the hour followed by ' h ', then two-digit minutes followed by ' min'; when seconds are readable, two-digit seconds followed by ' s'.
9 h 33 min
